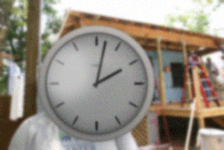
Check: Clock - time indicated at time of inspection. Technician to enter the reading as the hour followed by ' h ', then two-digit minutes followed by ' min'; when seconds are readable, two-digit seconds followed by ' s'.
2 h 02 min
